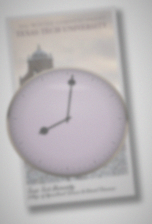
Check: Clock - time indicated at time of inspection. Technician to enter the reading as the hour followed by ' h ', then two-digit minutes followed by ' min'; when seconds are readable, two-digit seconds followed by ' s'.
8 h 01 min
